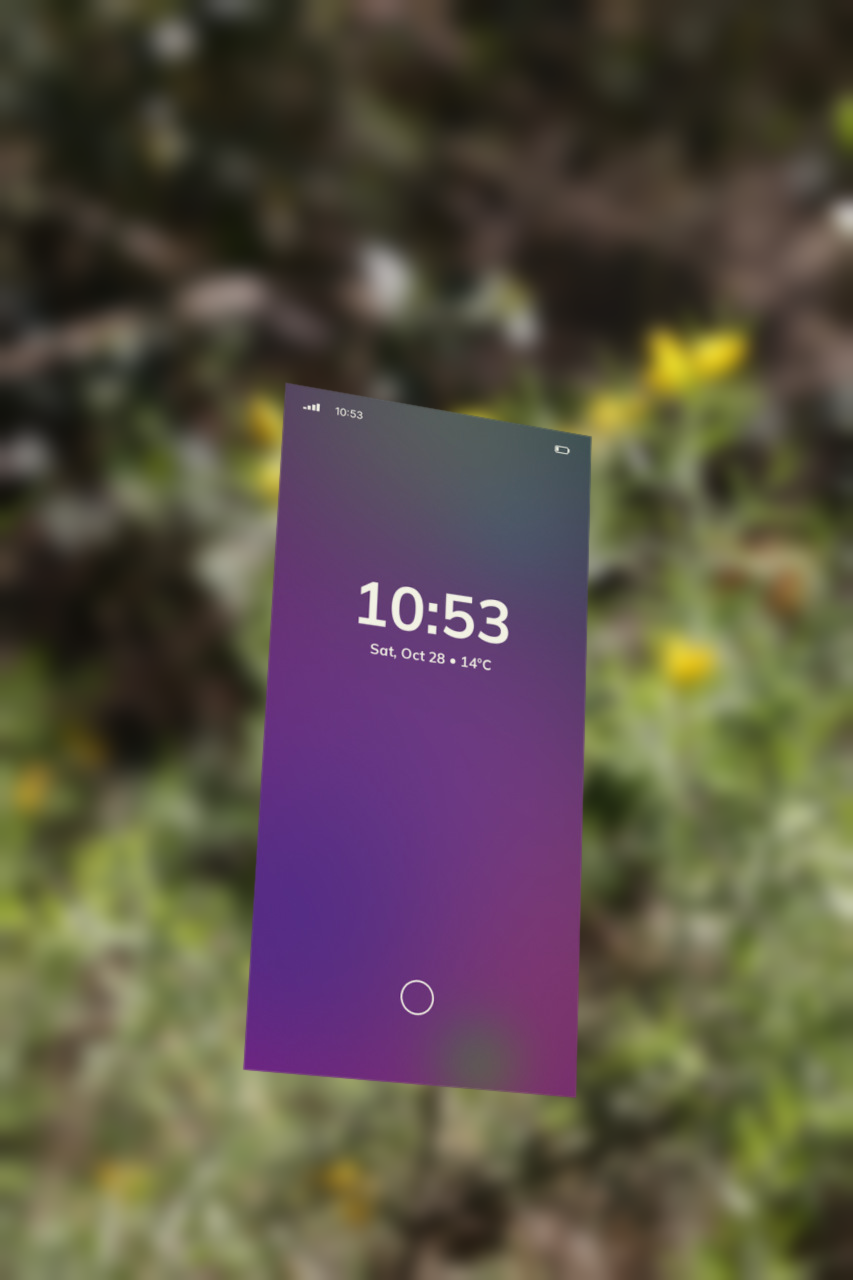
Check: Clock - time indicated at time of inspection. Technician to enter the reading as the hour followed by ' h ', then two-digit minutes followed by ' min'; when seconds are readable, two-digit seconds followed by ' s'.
10 h 53 min
